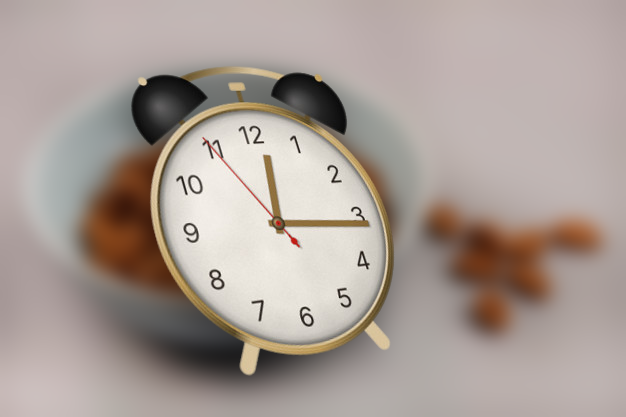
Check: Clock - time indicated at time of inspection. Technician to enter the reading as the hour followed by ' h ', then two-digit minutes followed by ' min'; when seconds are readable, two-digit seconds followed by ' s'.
12 h 15 min 55 s
